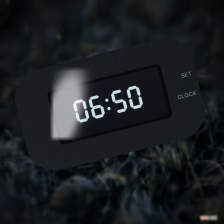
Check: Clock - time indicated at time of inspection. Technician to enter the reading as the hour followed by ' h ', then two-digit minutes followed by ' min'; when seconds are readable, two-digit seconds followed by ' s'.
6 h 50 min
